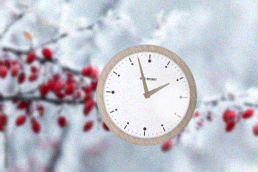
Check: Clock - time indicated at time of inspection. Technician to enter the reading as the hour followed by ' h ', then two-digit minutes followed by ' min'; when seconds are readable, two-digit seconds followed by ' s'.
1 h 57 min
